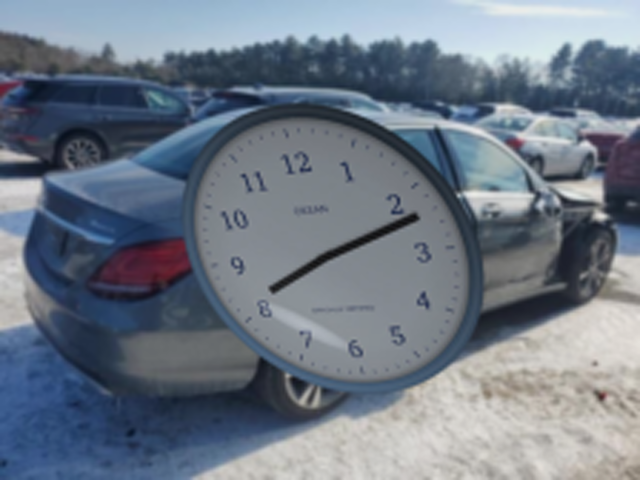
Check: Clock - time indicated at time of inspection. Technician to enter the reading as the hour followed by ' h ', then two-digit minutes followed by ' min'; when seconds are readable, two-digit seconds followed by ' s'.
8 h 12 min
